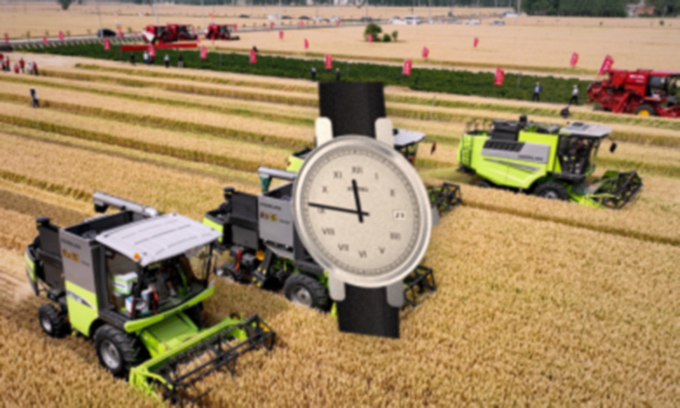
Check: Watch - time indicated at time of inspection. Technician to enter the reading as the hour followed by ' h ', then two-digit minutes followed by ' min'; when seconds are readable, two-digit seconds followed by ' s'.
11 h 46 min
